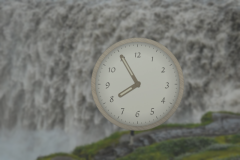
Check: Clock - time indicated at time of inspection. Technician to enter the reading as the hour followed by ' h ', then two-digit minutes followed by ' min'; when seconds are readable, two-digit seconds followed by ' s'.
7 h 55 min
